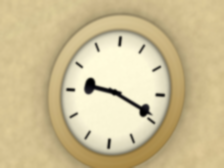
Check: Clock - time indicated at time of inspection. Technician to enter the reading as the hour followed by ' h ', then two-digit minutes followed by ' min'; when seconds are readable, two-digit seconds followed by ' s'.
9 h 19 min
